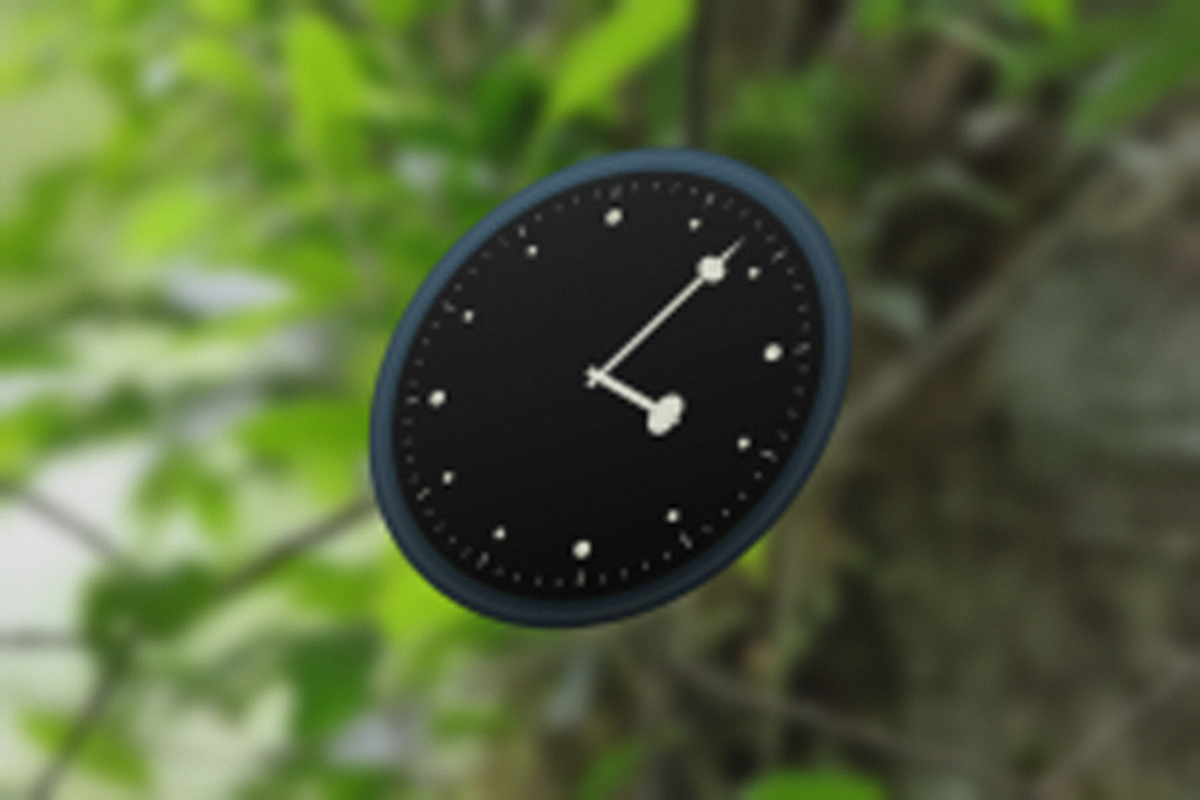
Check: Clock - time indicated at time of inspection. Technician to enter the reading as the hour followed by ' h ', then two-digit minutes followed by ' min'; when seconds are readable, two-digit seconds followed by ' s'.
4 h 08 min
